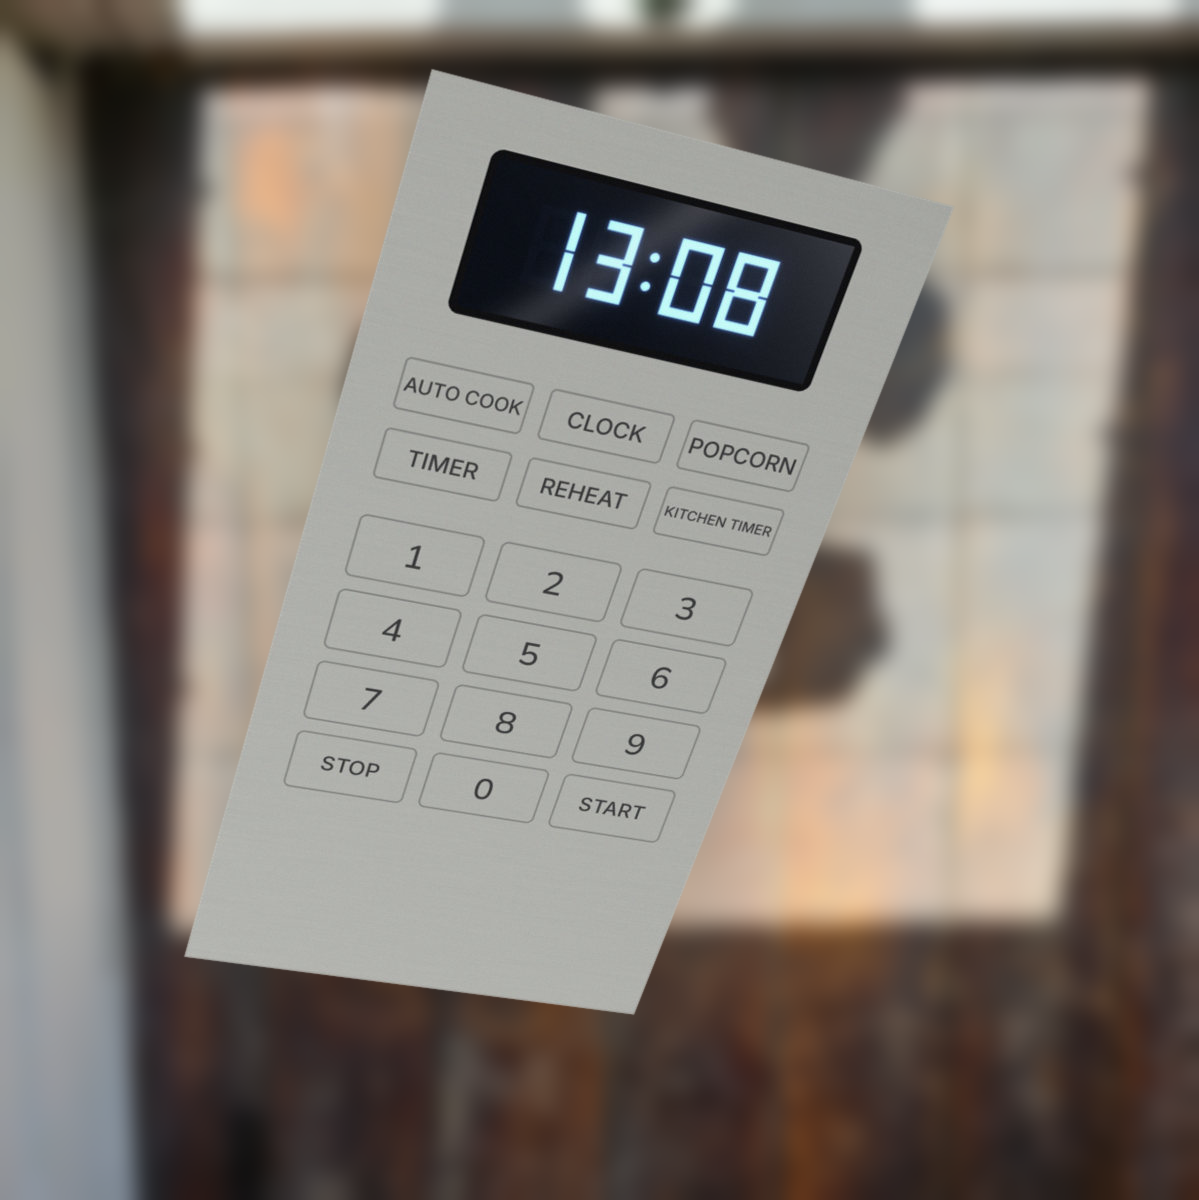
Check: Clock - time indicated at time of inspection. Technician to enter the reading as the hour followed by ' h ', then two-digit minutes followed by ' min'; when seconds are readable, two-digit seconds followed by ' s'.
13 h 08 min
